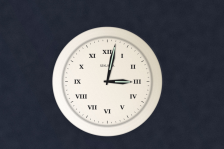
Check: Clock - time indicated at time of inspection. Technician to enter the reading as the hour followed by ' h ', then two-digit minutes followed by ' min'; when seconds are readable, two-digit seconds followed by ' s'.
3 h 02 min
